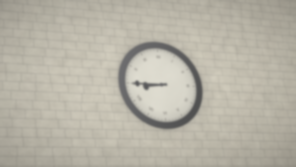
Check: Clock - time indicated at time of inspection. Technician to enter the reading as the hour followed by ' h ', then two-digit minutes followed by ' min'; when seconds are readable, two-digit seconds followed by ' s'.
8 h 45 min
